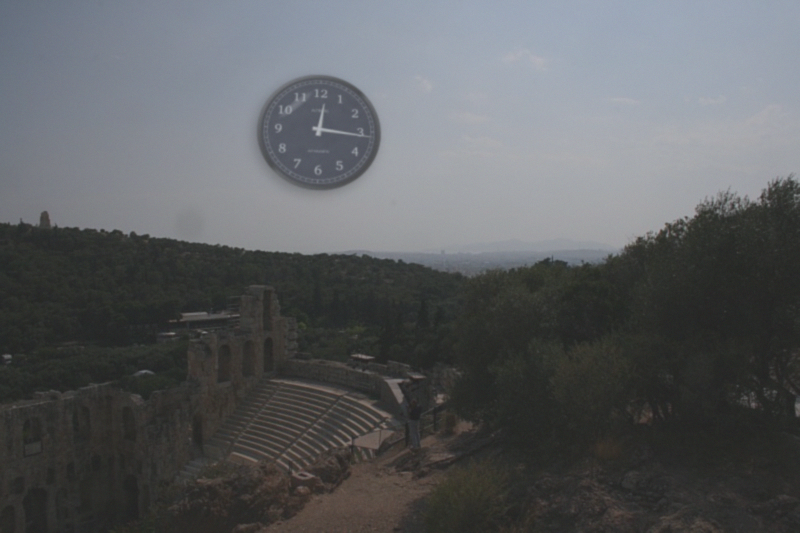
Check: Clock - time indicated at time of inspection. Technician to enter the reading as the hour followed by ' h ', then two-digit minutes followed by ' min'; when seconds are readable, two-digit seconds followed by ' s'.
12 h 16 min
